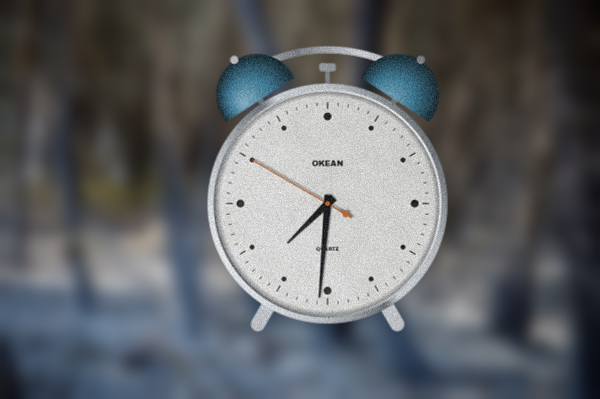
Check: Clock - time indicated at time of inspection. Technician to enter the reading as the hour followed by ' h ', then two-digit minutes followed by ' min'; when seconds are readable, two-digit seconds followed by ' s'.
7 h 30 min 50 s
